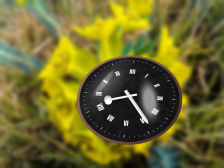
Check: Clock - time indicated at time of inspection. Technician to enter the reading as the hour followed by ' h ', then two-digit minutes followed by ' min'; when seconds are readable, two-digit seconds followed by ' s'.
8 h 24 min
